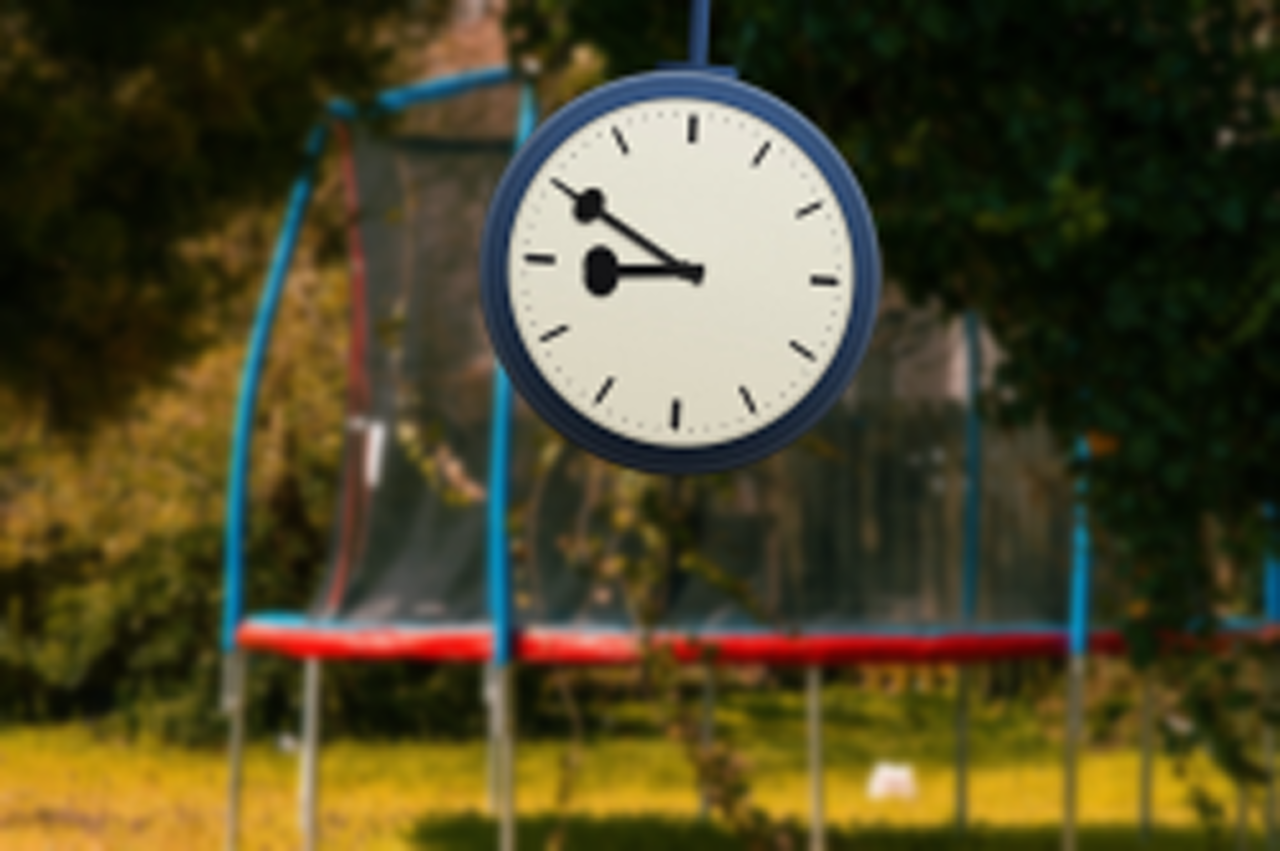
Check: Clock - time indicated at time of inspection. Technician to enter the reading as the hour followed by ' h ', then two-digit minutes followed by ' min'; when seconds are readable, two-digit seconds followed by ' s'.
8 h 50 min
